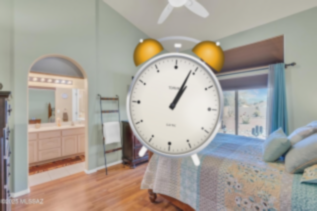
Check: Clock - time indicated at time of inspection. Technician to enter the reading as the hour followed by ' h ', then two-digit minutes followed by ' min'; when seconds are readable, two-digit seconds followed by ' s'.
1 h 04 min
